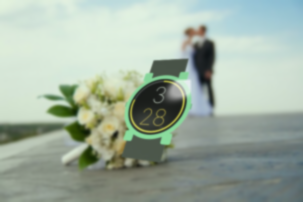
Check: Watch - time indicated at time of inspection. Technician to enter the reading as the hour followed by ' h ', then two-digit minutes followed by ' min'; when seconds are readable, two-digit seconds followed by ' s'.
3 h 28 min
